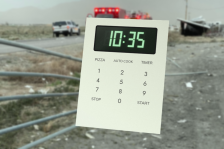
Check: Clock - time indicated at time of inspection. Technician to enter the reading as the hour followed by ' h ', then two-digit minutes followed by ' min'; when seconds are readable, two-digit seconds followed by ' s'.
10 h 35 min
